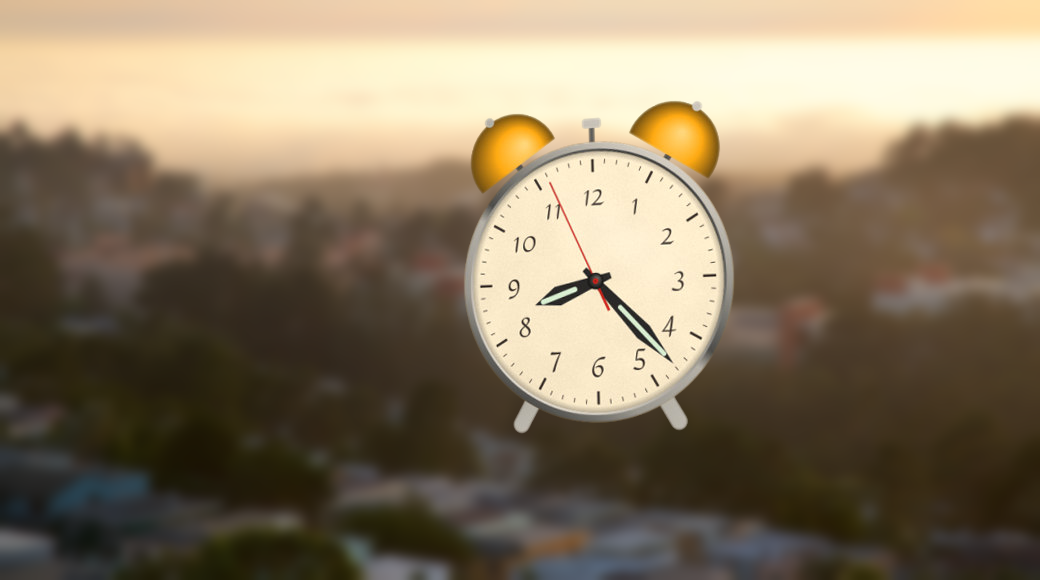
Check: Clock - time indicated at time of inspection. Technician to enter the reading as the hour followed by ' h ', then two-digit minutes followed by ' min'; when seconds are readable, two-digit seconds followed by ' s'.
8 h 22 min 56 s
